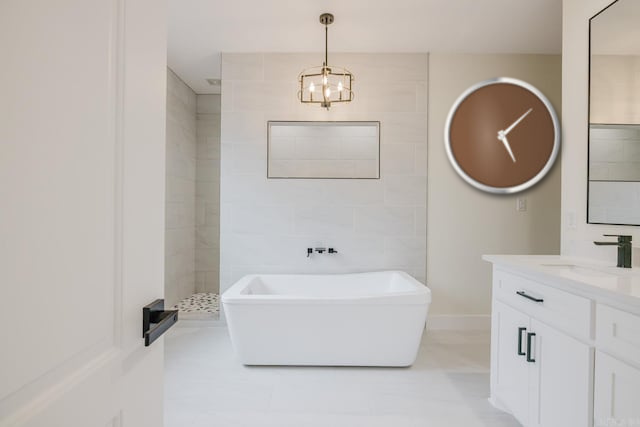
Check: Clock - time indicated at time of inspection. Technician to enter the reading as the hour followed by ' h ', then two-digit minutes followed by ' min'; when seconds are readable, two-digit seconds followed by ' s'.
5 h 08 min
